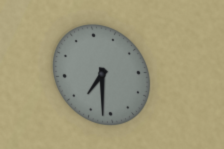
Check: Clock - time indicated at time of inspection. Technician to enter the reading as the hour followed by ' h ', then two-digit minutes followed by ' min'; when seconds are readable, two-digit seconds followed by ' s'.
7 h 32 min
